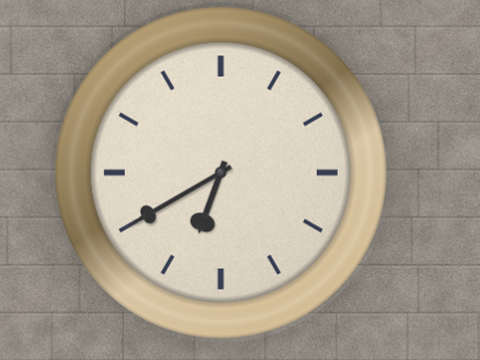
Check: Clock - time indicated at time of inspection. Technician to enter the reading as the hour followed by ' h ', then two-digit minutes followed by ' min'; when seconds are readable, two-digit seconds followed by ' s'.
6 h 40 min
